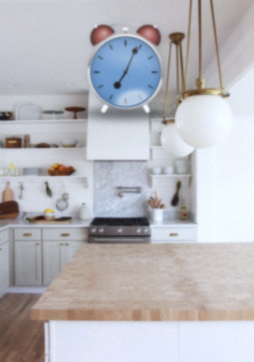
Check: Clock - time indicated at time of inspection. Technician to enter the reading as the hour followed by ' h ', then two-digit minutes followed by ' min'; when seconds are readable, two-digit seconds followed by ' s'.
7 h 04 min
